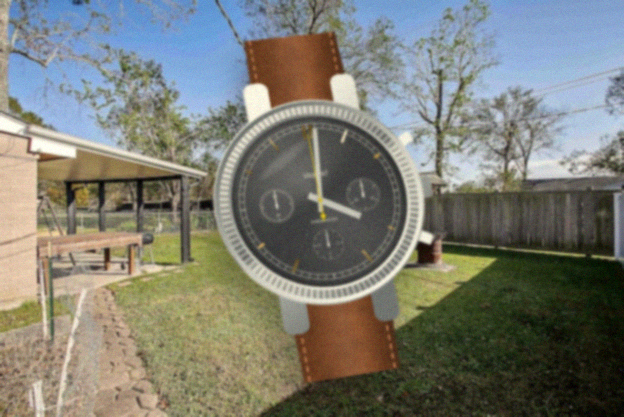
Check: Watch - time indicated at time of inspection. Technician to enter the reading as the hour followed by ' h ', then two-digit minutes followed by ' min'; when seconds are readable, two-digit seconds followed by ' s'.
4 h 01 min
